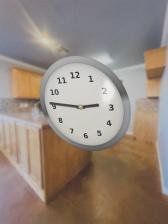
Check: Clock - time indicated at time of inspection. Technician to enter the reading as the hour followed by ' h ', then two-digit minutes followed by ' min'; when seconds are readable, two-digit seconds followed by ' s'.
2 h 46 min
